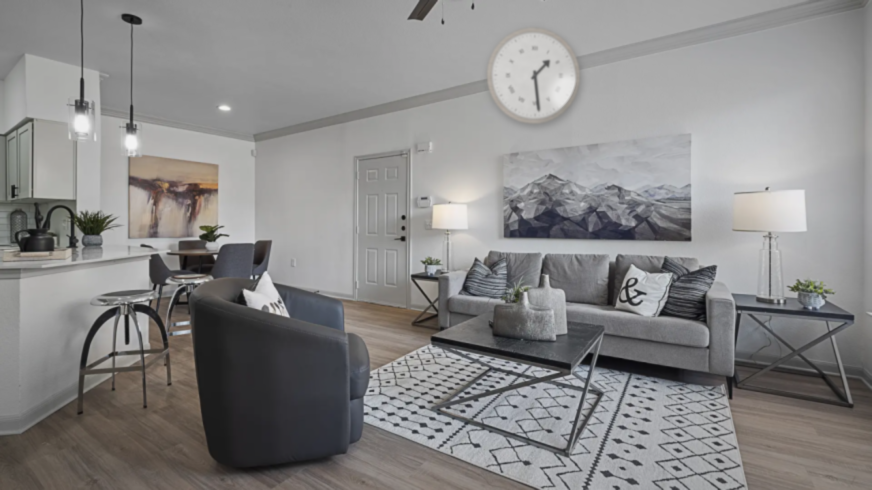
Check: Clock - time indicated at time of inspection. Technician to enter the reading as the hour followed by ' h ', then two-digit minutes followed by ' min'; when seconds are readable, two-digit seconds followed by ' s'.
1 h 29 min
